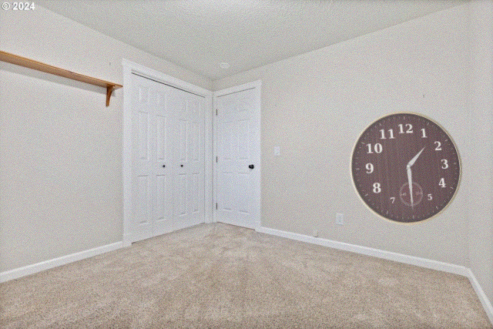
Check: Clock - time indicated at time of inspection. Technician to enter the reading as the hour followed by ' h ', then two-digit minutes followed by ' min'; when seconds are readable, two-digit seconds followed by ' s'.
1 h 30 min
